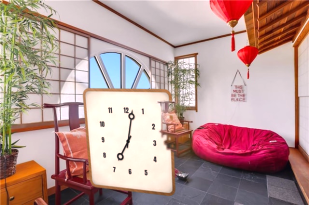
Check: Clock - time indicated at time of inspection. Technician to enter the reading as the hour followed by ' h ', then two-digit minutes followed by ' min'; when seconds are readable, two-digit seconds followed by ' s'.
7 h 02 min
